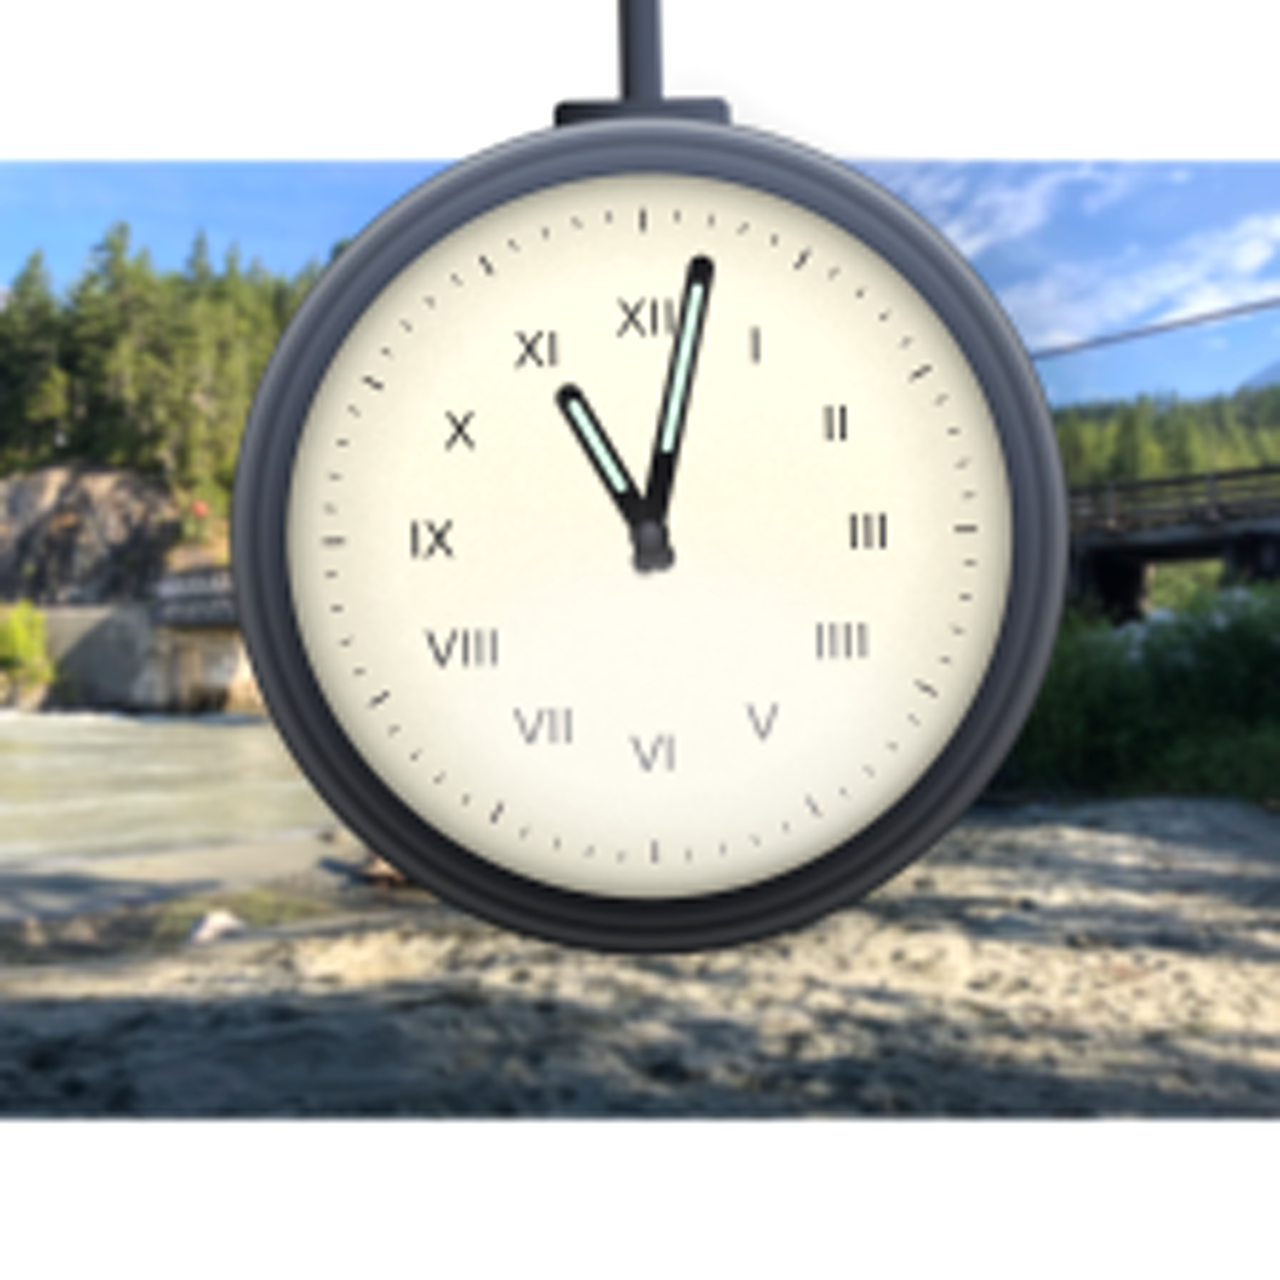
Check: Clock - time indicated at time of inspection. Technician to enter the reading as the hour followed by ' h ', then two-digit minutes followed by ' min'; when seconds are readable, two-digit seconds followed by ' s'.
11 h 02 min
